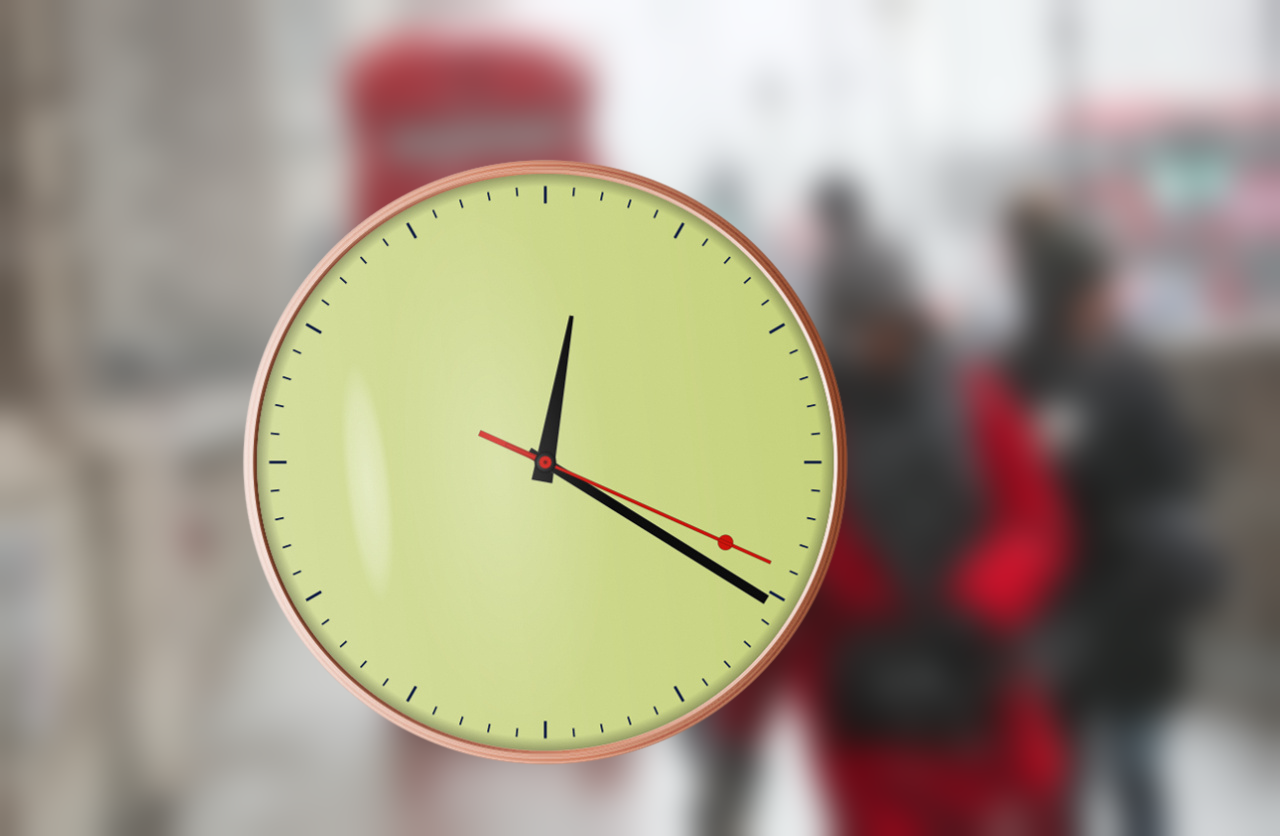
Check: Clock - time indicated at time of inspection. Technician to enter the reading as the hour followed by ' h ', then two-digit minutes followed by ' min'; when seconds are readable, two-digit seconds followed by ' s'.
12 h 20 min 19 s
